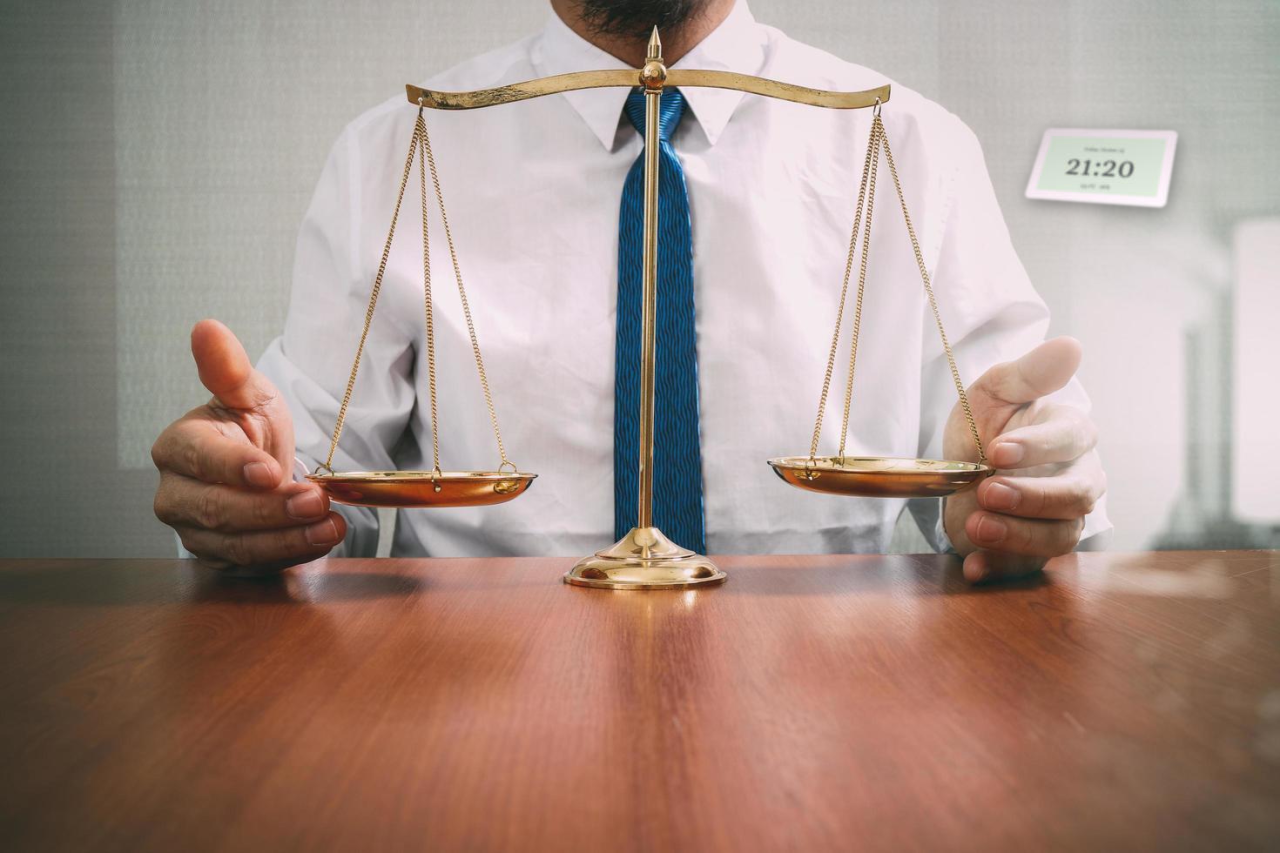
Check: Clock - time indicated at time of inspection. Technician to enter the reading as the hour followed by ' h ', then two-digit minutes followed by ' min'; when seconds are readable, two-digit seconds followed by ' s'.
21 h 20 min
